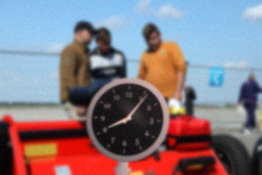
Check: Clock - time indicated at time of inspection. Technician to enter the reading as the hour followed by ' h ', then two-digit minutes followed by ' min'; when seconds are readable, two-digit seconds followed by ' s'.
8 h 06 min
